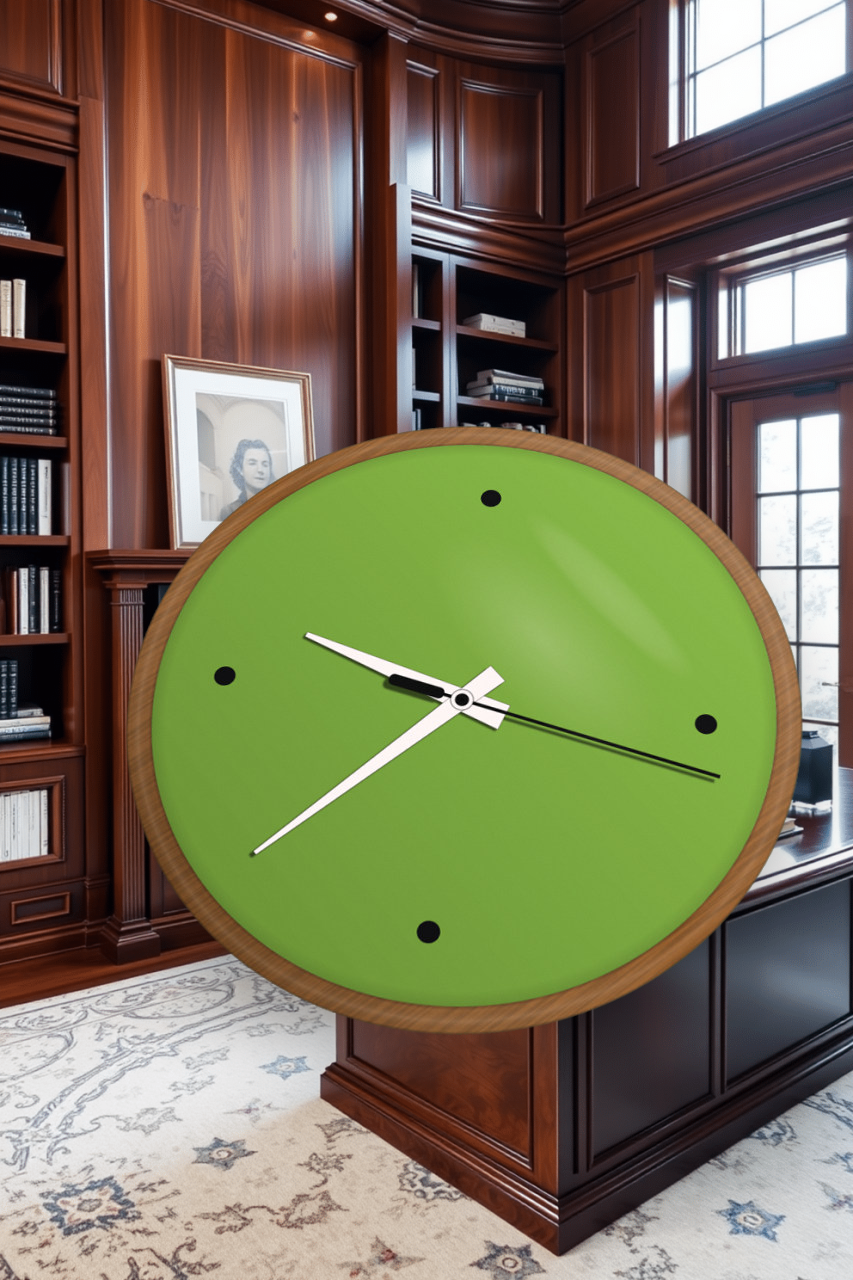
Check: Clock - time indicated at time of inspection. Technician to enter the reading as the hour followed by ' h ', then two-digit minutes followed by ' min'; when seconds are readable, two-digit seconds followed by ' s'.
9 h 37 min 17 s
